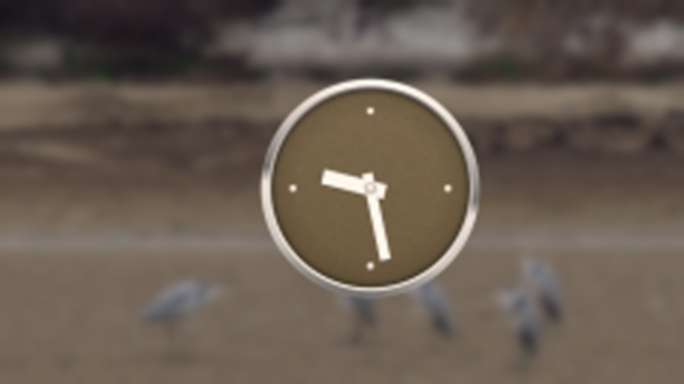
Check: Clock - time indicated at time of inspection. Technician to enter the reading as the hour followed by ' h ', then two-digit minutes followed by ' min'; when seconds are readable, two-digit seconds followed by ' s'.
9 h 28 min
